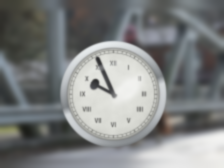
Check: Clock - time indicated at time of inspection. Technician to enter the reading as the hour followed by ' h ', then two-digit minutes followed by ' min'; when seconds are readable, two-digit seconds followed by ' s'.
9 h 56 min
